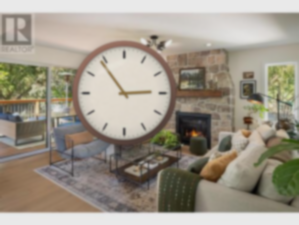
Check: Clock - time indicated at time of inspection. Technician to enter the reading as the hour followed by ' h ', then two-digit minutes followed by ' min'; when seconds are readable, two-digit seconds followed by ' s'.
2 h 54 min
